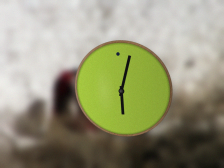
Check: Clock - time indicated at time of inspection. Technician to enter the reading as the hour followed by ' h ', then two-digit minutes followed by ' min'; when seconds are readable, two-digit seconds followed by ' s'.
6 h 03 min
